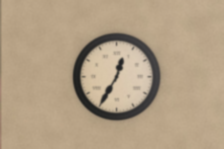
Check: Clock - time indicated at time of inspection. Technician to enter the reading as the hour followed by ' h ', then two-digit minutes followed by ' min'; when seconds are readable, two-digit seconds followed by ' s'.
12 h 35 min
